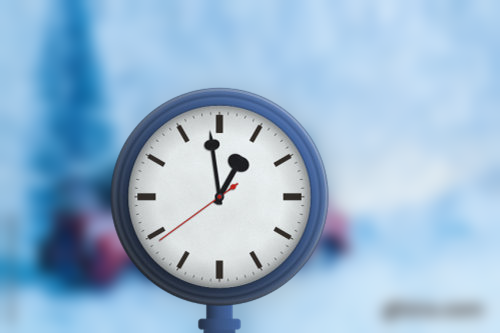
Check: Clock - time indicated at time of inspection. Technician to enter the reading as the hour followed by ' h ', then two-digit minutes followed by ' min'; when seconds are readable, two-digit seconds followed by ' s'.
12 h 58 min 39 s
